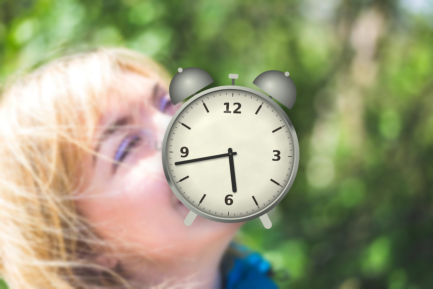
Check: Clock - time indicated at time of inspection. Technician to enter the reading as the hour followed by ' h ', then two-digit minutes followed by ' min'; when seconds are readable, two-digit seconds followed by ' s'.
5 h 43 min
